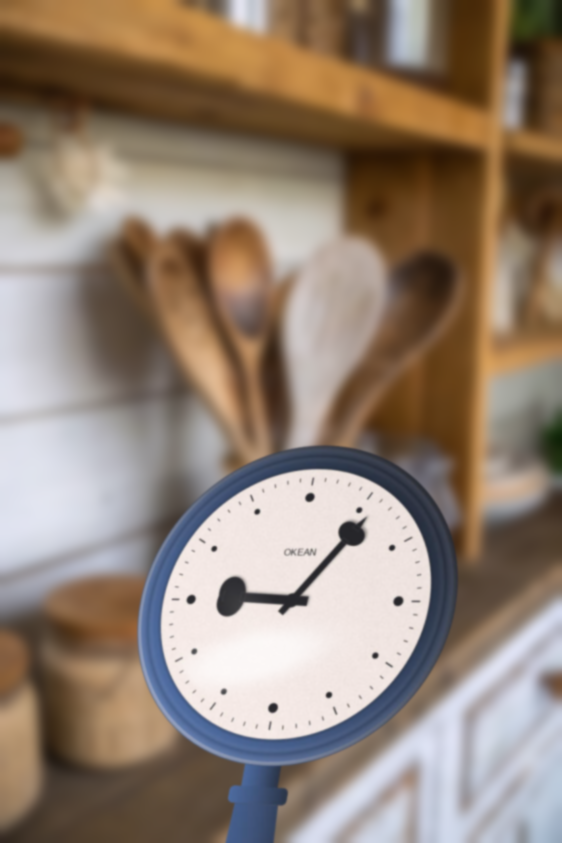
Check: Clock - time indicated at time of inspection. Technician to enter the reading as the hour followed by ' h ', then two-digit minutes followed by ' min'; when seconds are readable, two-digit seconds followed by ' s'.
9 h 06 min
